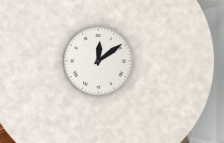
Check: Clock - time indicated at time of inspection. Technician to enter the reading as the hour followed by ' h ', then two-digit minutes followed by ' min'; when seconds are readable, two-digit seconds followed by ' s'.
12 h 09 min
